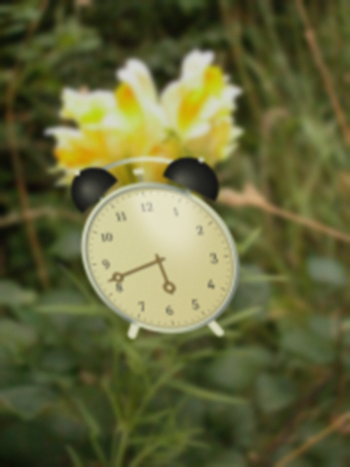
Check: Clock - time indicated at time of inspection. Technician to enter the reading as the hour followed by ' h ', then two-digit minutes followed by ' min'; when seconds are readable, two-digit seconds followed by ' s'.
5 h 42 min
